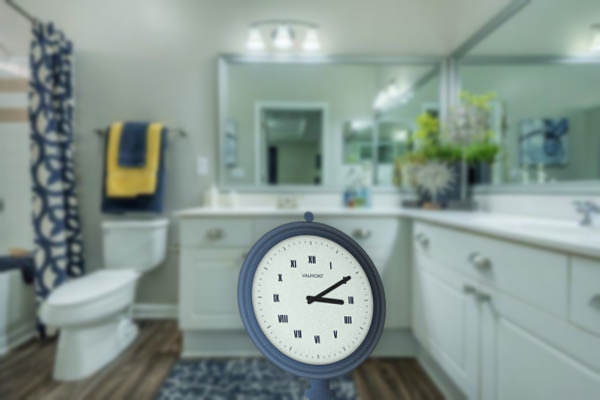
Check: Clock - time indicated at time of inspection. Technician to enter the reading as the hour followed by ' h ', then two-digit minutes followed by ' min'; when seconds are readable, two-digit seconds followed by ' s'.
3 h 10 min
